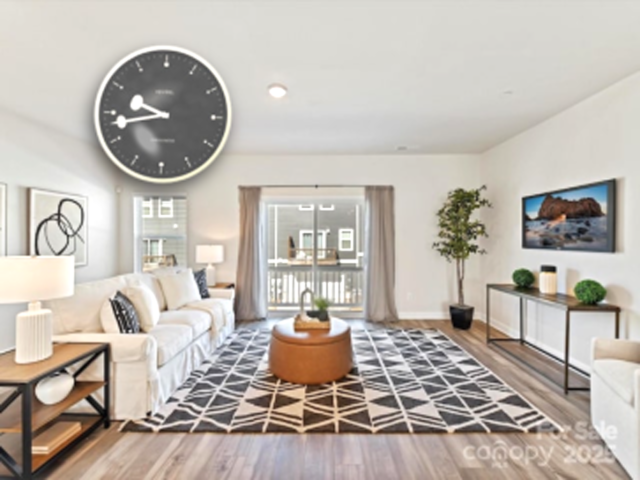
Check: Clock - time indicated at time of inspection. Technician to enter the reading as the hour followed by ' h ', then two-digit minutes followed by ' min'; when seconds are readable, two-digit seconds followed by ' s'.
9 h 43 min
